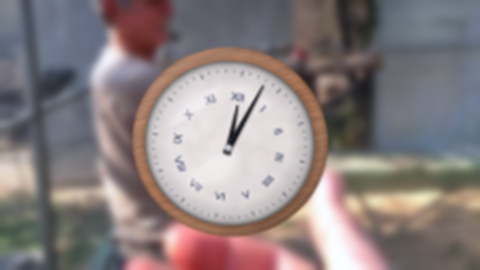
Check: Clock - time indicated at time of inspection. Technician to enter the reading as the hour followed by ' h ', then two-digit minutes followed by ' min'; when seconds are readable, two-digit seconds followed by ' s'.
12 h 03 min
